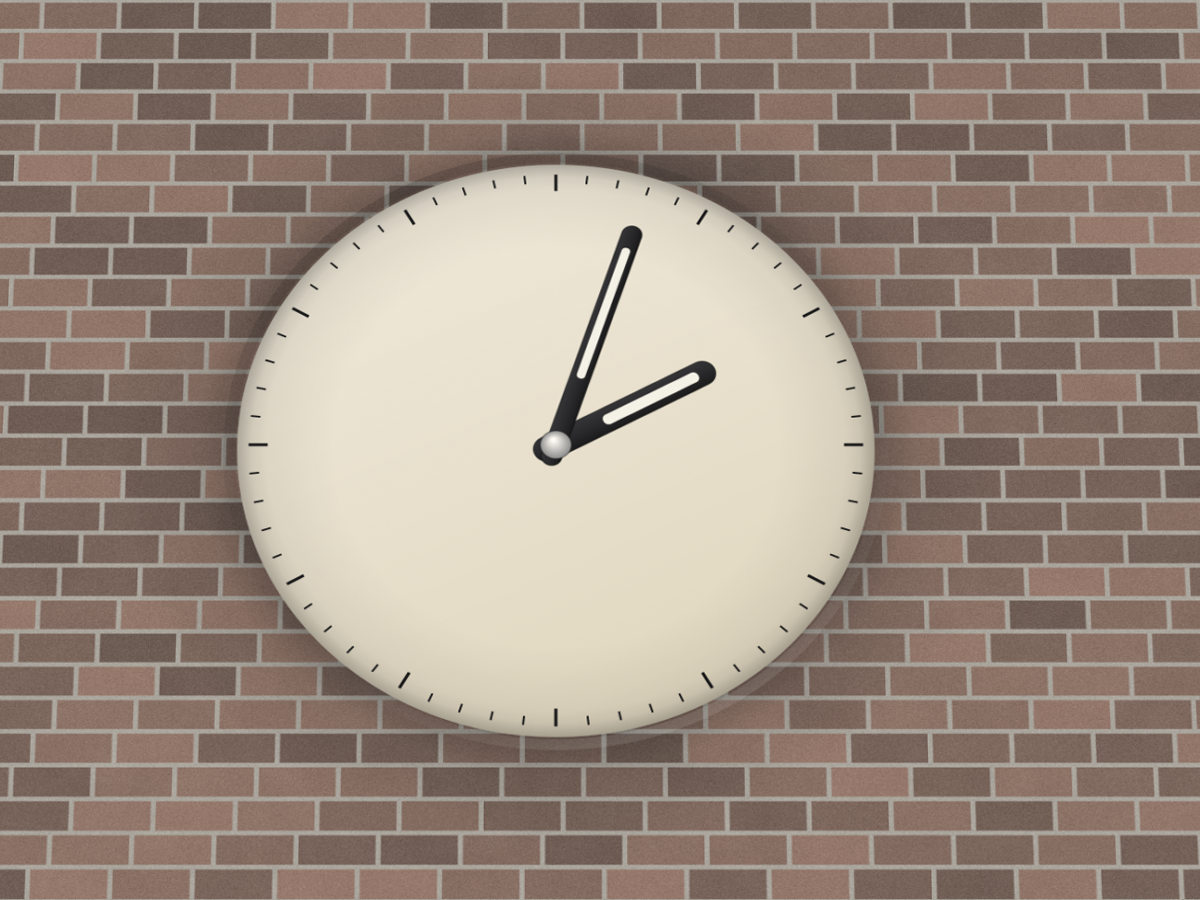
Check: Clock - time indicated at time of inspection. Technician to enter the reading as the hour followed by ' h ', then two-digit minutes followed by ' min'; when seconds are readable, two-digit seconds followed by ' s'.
2 h 03 min
